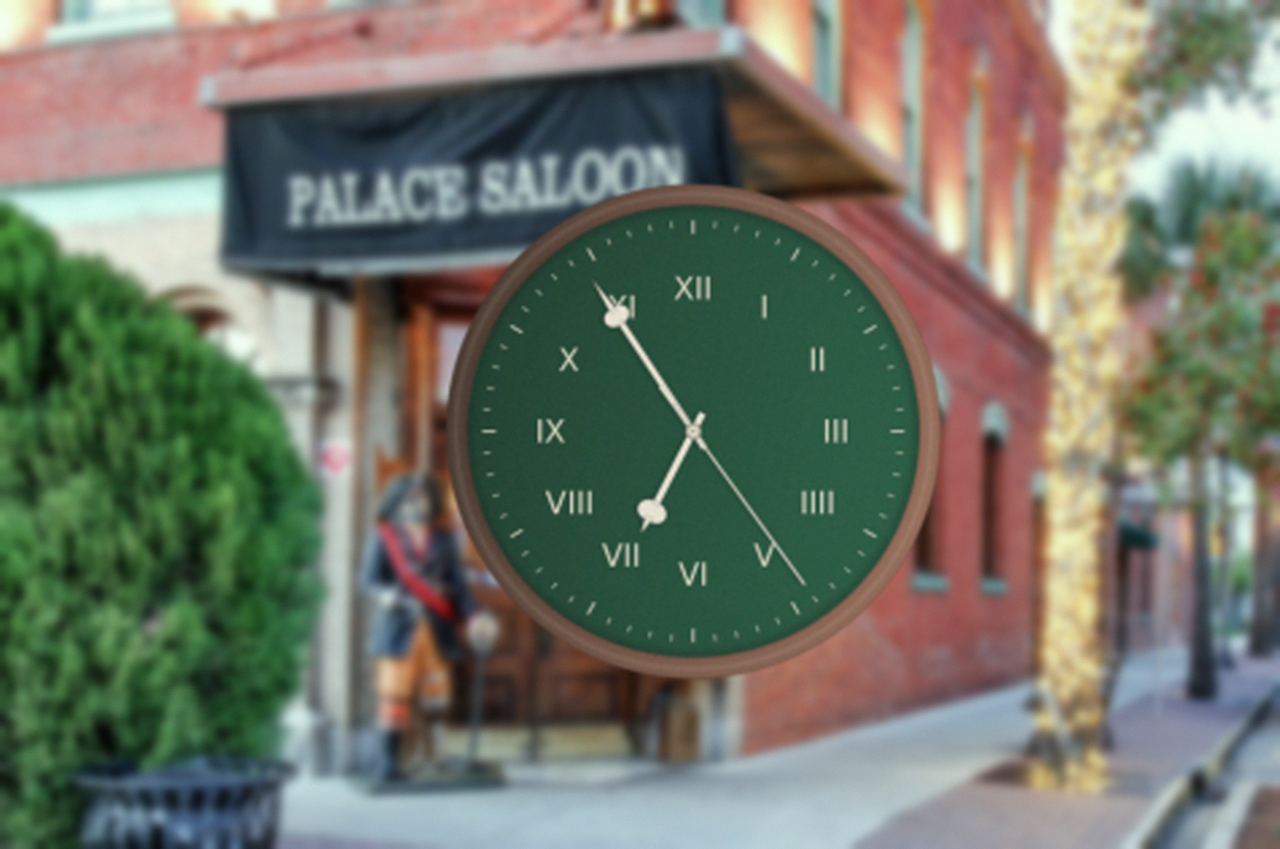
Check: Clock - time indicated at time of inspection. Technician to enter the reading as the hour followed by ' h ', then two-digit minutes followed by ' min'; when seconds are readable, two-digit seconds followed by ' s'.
6 h 54 min 24 s
